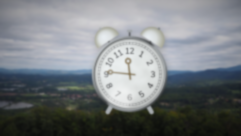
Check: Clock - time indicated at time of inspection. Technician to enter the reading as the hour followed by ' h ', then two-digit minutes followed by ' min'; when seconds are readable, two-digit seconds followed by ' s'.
11 h 46 min
